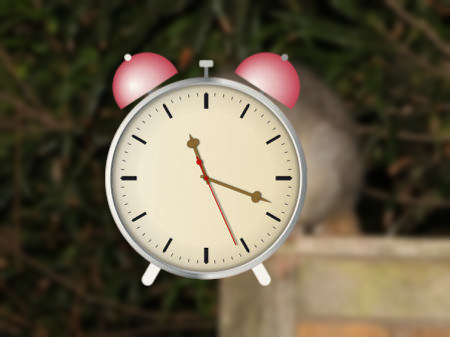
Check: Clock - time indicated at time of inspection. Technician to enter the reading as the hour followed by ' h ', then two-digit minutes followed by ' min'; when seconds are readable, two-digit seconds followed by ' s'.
11 h 18 min 26 s
